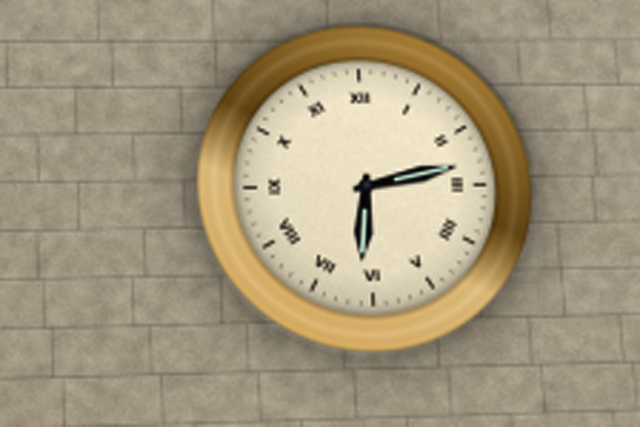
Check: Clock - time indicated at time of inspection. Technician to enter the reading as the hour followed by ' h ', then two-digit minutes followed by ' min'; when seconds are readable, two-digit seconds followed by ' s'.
6 h 13 min
